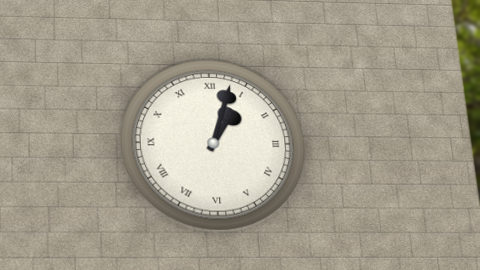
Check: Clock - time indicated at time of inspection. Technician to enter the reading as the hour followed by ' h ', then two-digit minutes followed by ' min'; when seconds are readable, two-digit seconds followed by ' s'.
1 h 03 min
